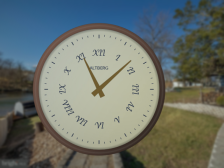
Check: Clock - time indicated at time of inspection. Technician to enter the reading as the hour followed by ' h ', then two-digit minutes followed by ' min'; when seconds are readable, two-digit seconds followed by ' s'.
11 h 08 min
